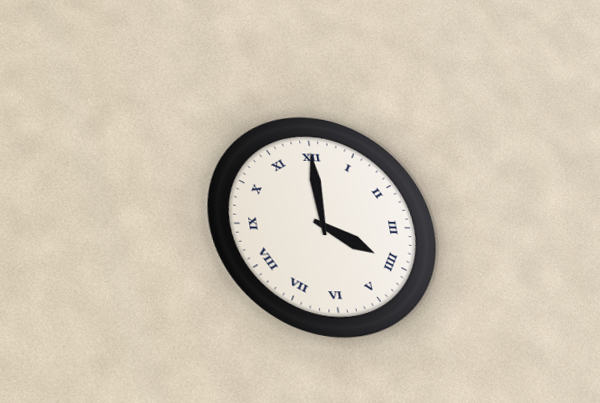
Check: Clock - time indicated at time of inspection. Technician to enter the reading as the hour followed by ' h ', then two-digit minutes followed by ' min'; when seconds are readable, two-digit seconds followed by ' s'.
4 h 00 min
